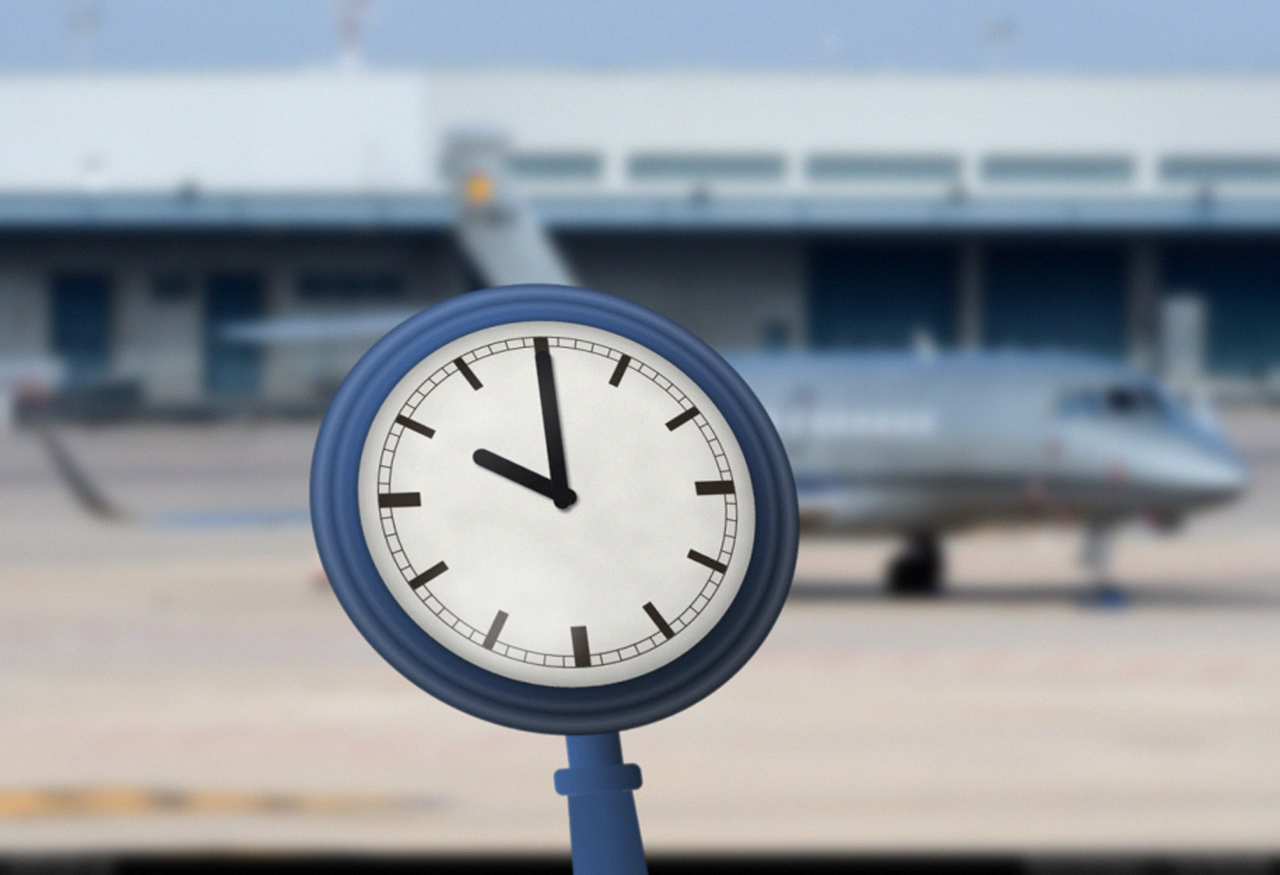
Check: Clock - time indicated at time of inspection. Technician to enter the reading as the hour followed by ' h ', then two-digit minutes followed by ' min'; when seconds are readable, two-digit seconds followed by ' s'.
10 h 00 min
